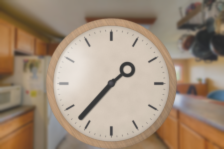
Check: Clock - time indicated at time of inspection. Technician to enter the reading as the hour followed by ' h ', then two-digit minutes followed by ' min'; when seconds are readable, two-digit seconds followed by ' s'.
1 h 37 min
